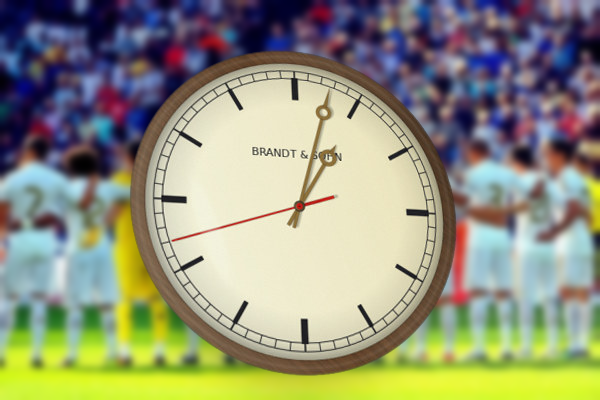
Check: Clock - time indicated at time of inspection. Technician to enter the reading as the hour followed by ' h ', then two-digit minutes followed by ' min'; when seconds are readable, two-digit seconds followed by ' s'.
1 h 02 min 42 s
